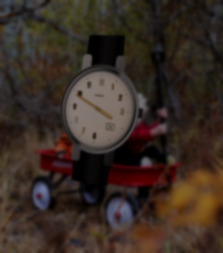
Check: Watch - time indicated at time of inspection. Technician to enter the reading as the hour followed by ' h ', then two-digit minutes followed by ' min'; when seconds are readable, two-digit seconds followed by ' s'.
3 h 49 min
